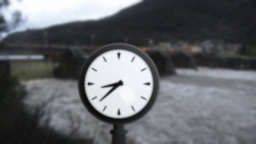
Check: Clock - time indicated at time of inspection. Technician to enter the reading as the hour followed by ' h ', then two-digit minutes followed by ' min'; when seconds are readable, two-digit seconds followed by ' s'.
8 h 38 min
